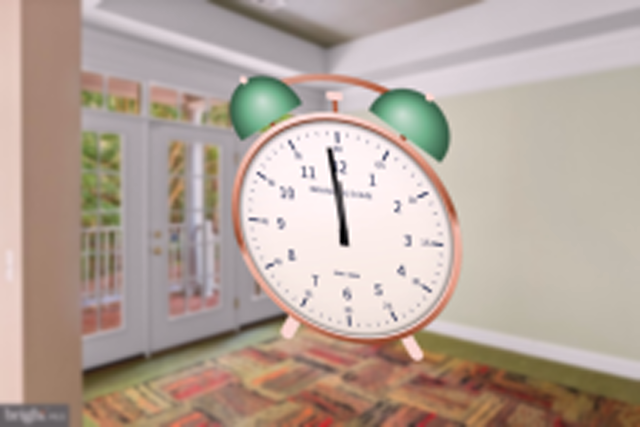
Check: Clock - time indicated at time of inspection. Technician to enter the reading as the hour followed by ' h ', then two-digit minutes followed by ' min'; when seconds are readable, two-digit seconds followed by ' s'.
11 h 59 min
